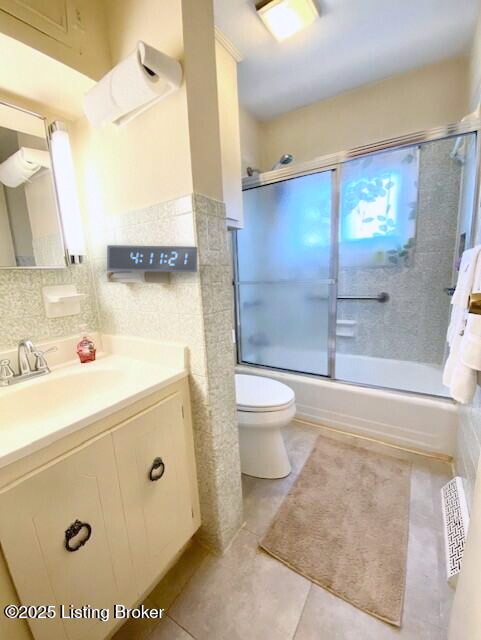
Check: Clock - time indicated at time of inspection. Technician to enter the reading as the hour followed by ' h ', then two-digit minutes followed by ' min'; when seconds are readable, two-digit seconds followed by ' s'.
4 h 11 min 21 s
